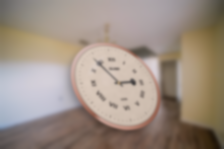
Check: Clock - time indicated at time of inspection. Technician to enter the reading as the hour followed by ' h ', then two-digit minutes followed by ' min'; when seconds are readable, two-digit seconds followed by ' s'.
2 h 54 min
